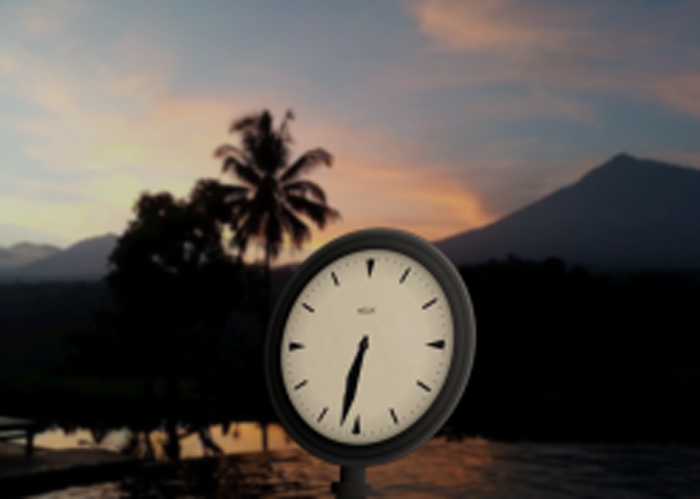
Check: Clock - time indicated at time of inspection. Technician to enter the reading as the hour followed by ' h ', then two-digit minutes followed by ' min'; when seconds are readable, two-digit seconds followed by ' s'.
6 h 32 min
